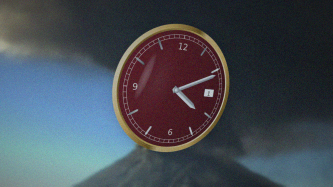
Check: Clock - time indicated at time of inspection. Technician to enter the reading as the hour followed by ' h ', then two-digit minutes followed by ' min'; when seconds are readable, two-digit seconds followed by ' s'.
4 h 11 min
